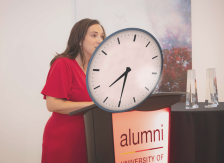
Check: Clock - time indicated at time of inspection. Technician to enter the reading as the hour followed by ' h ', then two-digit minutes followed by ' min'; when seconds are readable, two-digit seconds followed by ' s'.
7 h 30 min
